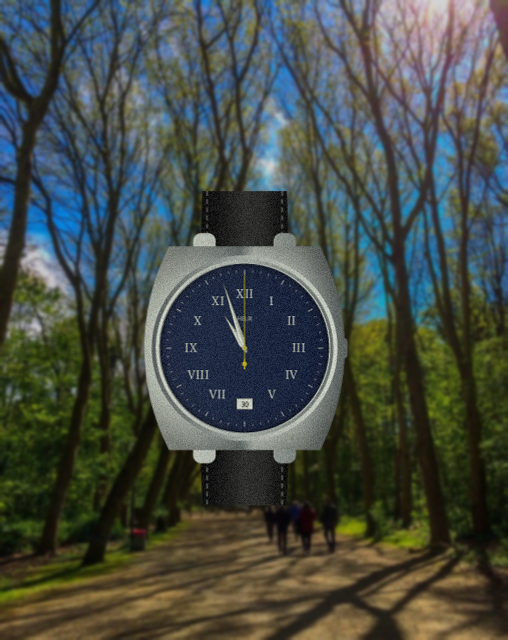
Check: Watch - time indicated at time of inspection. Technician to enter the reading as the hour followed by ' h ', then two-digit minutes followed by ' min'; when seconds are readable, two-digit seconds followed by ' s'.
10 h 57 min 00 s
